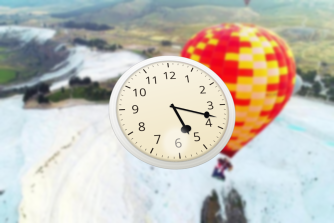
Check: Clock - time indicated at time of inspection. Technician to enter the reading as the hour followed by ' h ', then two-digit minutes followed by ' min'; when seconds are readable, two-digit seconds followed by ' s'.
5 h 18 min
